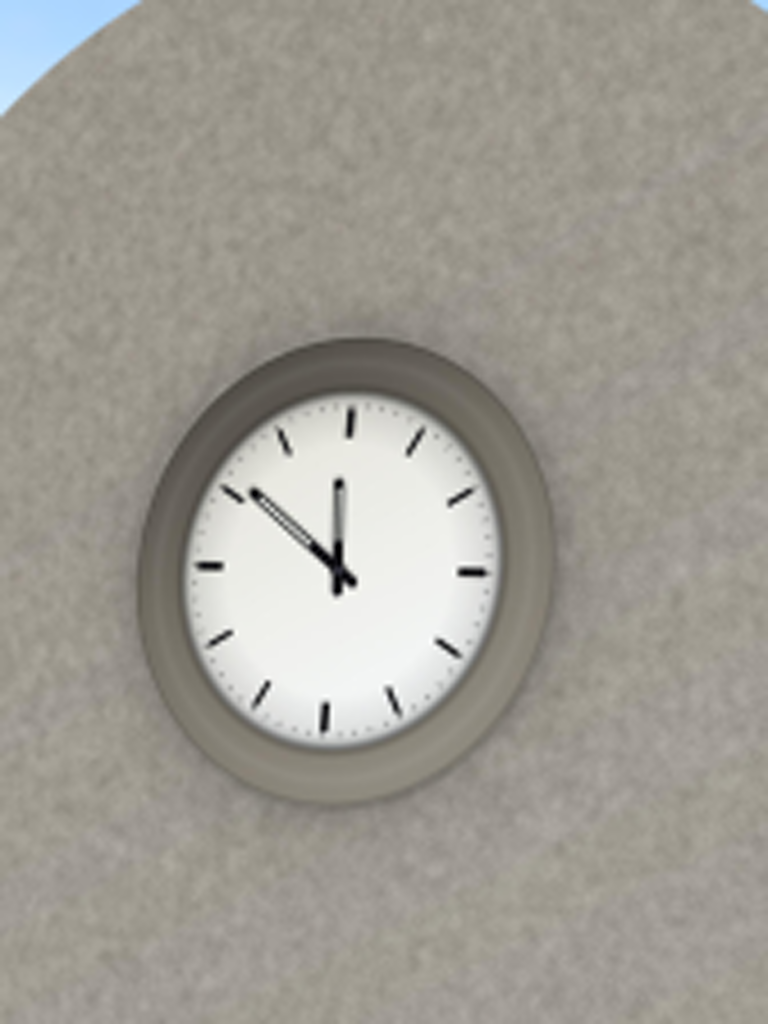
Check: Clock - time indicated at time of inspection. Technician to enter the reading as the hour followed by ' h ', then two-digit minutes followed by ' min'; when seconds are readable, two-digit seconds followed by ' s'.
11 h 51 min
